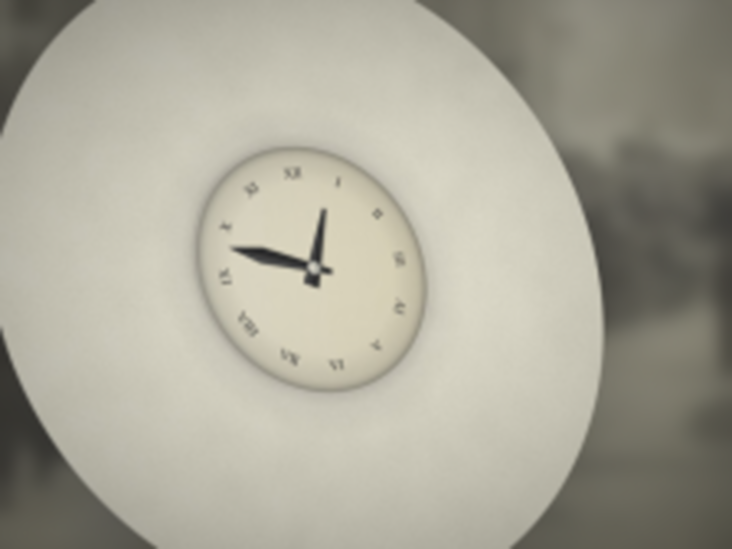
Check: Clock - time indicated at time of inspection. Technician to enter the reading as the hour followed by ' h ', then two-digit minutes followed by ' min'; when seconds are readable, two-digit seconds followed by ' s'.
12 h 48 min
